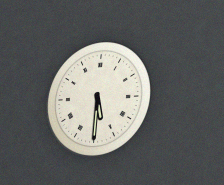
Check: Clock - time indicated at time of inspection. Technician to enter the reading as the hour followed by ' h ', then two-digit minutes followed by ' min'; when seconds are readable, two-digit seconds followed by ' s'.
5 h 30 min
